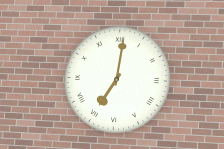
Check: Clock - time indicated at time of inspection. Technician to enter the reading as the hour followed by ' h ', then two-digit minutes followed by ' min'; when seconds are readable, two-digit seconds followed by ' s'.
7 h 01 min
